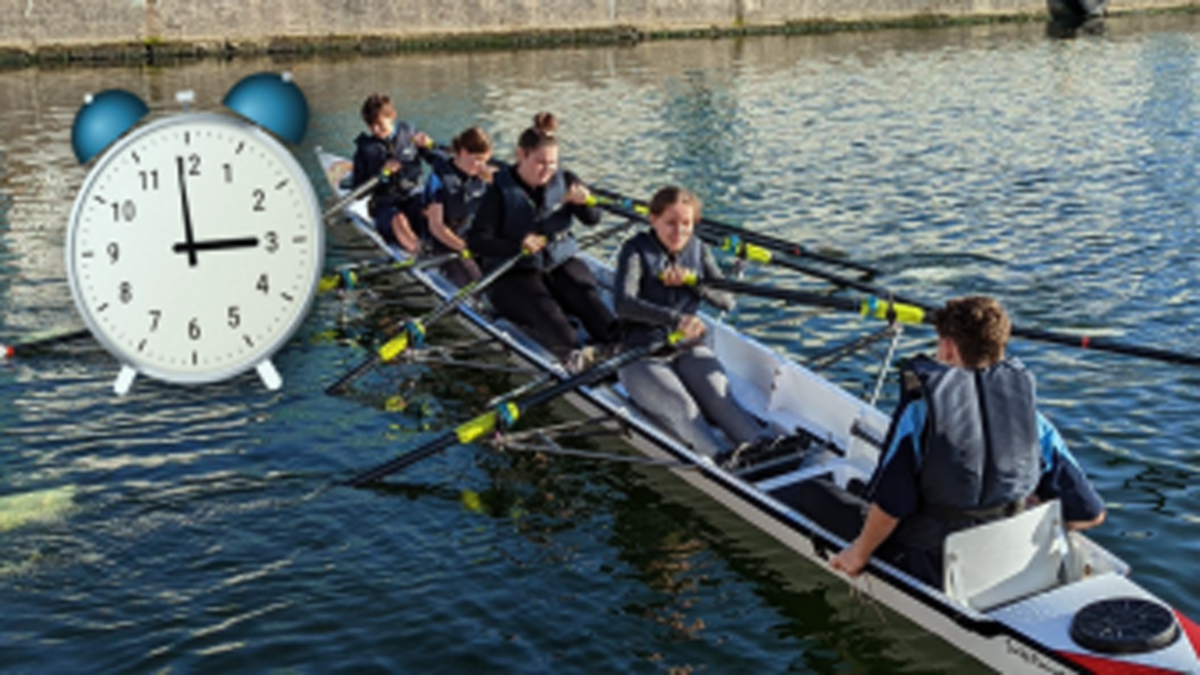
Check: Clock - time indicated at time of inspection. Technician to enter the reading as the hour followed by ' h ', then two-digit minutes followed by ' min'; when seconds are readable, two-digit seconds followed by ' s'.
2 h 59 min
